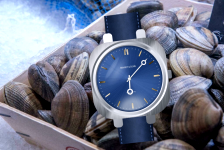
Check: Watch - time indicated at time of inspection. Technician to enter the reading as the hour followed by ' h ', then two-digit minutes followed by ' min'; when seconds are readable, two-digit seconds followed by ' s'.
6 h 08 min
